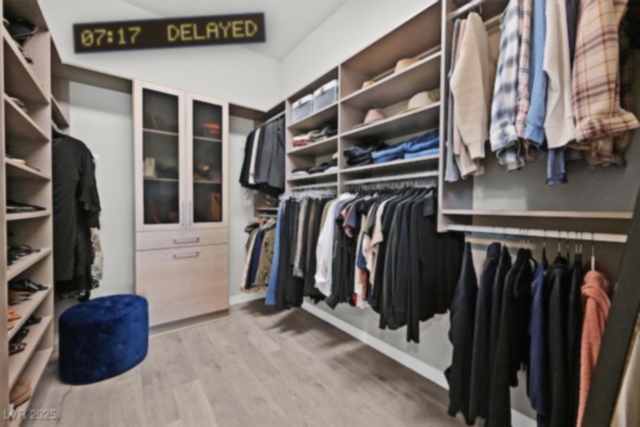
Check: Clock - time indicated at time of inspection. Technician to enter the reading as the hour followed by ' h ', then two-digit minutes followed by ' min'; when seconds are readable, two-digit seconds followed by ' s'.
7 h 17 min
